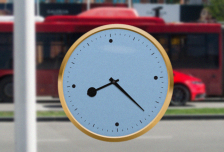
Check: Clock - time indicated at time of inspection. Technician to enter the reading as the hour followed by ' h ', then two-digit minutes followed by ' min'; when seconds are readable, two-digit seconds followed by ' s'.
8 h 23 min
